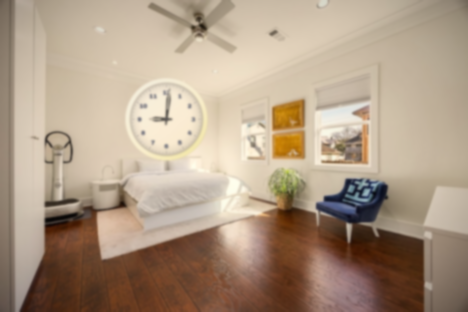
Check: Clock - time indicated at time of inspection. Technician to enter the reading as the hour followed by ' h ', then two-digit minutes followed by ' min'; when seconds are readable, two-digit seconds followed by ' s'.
9 h 01 min
